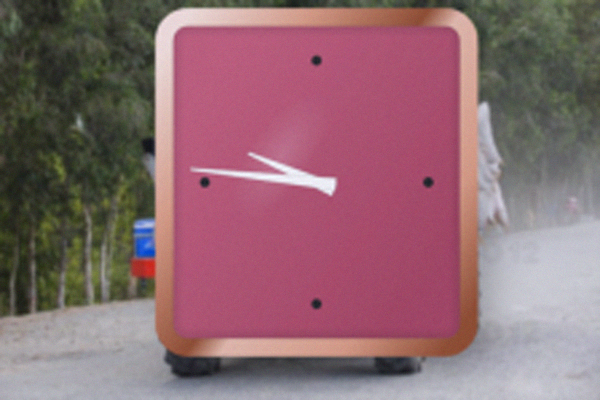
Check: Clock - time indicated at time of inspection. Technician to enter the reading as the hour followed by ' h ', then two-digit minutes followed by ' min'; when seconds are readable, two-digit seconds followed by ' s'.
9 h 46 min
